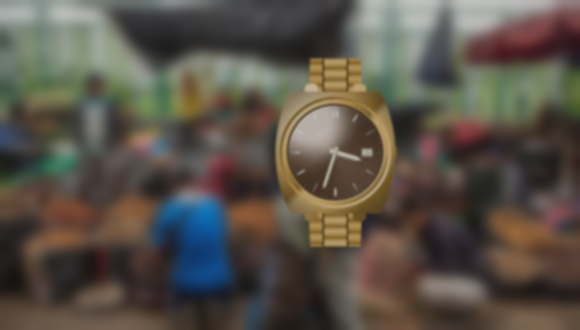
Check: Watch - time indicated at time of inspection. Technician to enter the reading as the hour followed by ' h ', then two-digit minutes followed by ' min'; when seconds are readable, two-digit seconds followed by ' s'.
3 h 33 min
